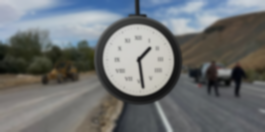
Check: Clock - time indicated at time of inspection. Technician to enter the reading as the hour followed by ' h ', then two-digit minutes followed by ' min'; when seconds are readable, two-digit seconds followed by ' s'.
1 h 29 min
